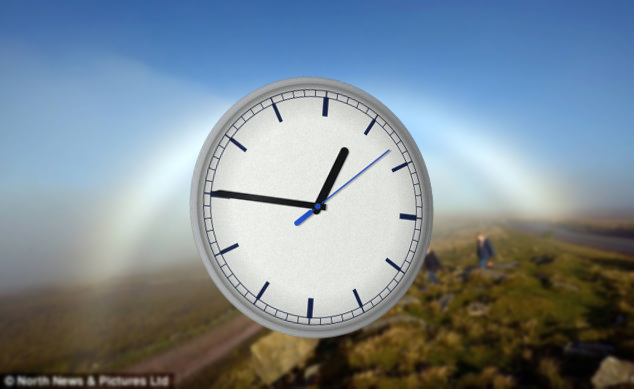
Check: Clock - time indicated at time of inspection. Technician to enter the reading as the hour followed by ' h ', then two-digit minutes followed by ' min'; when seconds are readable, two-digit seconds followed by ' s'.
12 h 45 min 08 s
